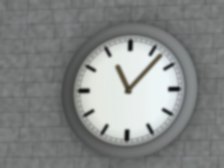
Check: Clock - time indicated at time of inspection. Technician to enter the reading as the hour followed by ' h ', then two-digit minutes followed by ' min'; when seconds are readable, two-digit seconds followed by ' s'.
11 h 07 min
